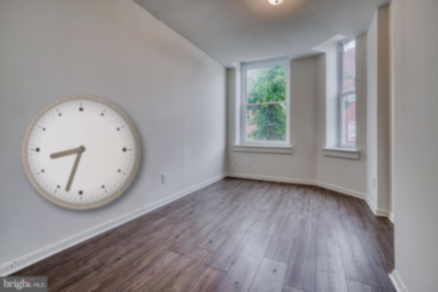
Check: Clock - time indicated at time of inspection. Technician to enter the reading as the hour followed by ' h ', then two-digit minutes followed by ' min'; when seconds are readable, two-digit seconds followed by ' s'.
8 h 33 min
